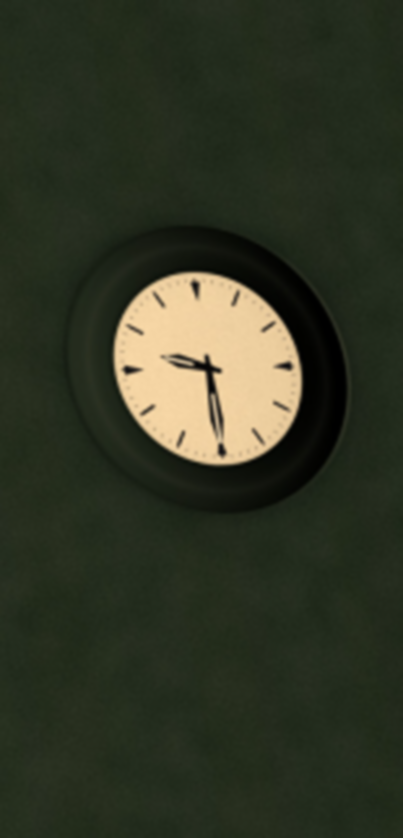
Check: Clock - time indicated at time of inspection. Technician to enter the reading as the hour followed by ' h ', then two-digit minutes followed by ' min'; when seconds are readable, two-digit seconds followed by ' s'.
9 h 30 min
